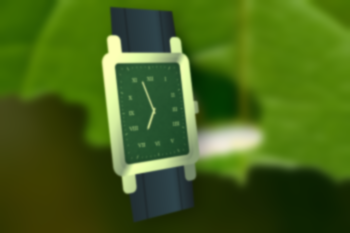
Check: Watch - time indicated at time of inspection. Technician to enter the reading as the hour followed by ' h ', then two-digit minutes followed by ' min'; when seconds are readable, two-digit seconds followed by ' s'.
6 h 57 min
